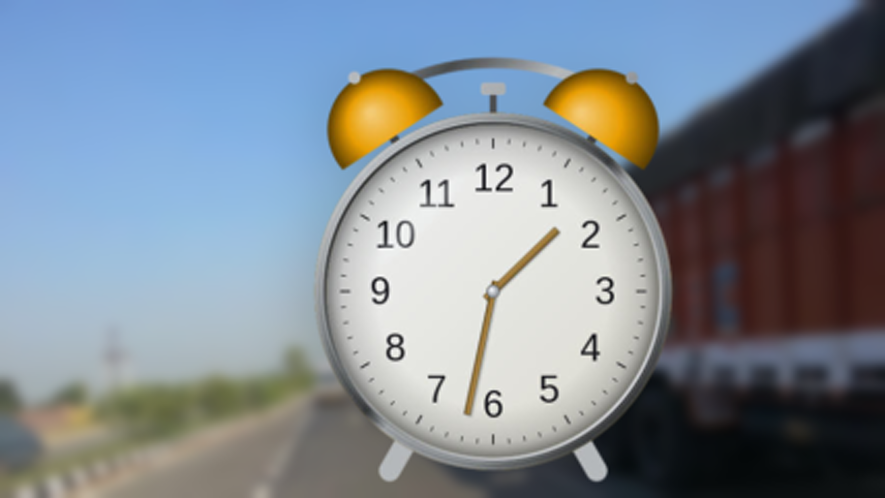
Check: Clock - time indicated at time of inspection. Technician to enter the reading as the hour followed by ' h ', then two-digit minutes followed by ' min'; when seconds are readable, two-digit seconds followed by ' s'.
1 h 32 min
